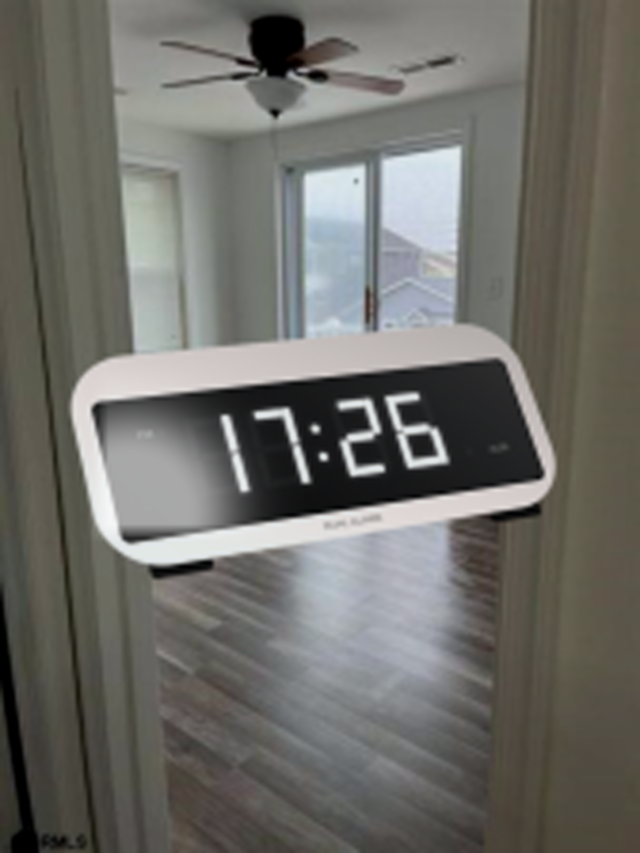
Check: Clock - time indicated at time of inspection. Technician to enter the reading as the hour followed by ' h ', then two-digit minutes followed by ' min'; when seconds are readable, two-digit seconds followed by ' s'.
17 h 26 min
